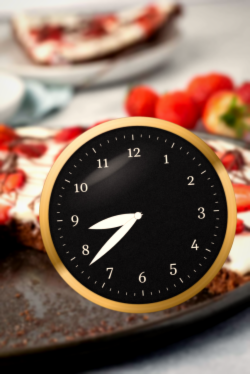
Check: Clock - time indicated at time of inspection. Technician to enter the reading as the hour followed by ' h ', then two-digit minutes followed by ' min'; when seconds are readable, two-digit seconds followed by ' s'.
8 h 38 min
